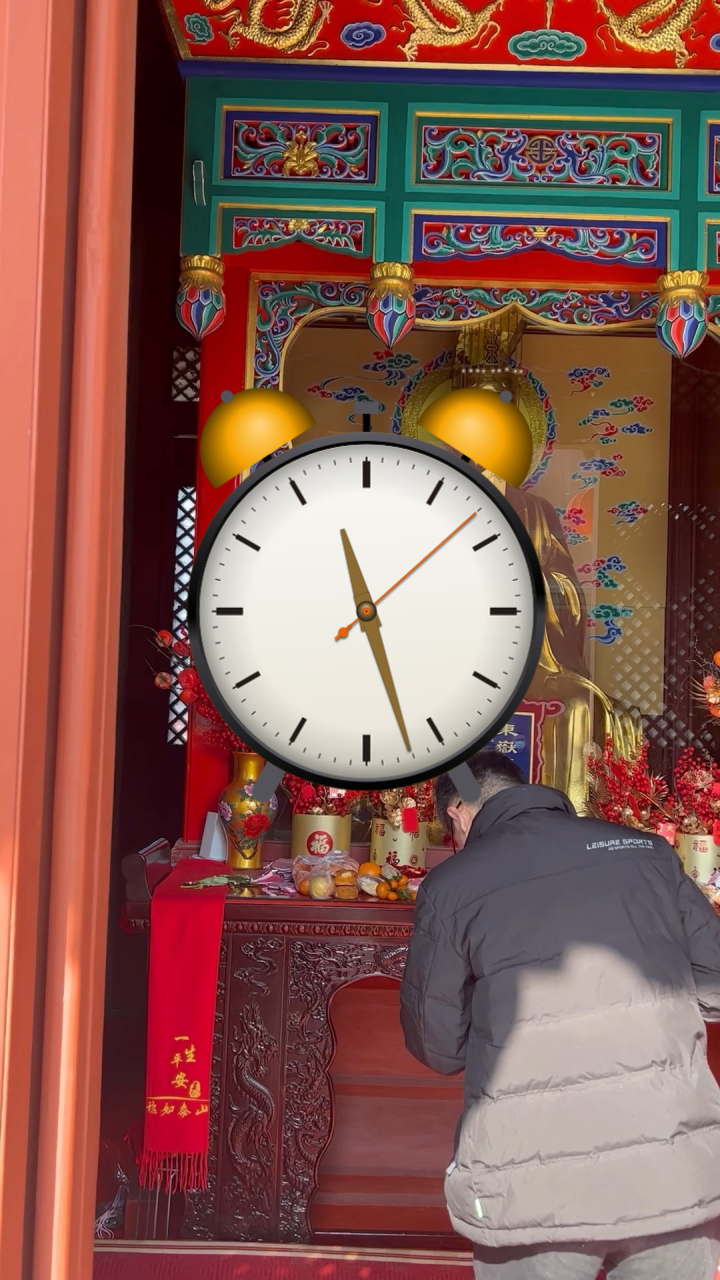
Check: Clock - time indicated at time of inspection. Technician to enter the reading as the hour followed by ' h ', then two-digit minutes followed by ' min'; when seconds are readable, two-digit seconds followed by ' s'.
11 h 27 min 08 s
